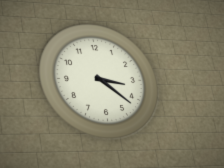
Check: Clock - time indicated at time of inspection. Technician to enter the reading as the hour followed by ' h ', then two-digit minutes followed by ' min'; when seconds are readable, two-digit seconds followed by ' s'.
3 h 22 min
